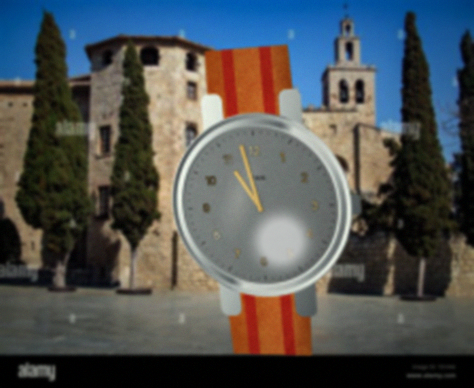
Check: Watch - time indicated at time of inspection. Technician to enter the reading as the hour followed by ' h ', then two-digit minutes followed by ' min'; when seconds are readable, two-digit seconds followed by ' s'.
10 h 58 min
